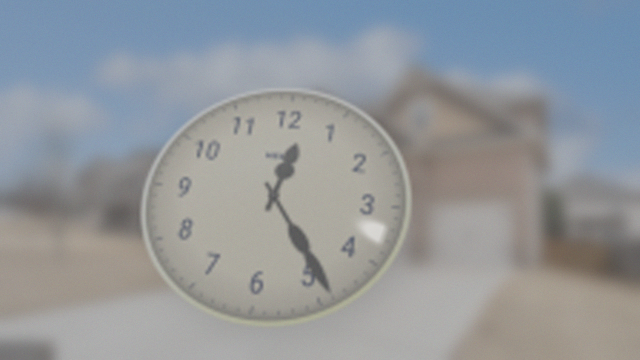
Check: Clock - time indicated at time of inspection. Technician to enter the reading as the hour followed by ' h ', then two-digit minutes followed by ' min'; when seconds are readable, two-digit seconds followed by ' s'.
12 h 24 min
